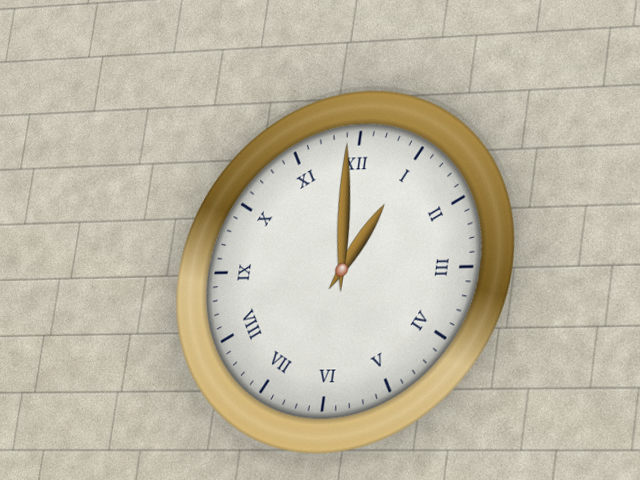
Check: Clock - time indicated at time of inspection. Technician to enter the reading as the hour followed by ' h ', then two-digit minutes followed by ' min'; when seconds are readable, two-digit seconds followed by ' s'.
12 h 59 min
